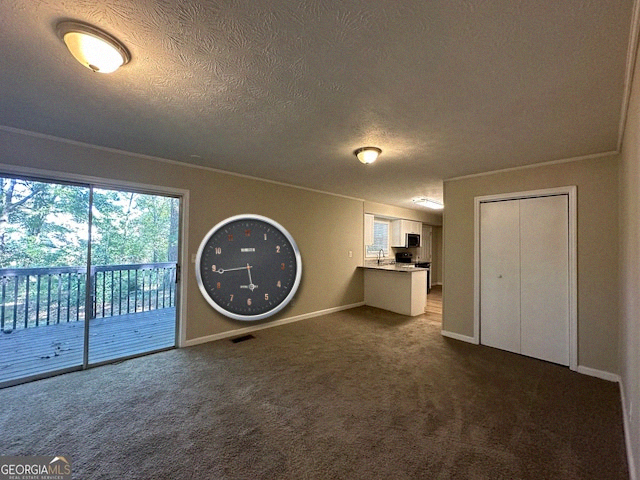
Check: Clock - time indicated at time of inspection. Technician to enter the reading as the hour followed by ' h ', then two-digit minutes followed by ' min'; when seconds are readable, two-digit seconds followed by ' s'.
5 h 44 min
